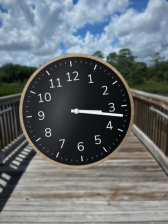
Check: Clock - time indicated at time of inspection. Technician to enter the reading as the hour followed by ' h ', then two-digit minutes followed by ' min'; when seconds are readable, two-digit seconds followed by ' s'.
3 h 17 min
